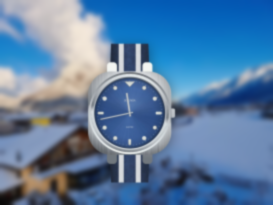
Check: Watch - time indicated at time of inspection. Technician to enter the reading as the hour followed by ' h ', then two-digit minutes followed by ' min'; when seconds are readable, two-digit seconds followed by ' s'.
11 h 43 min
